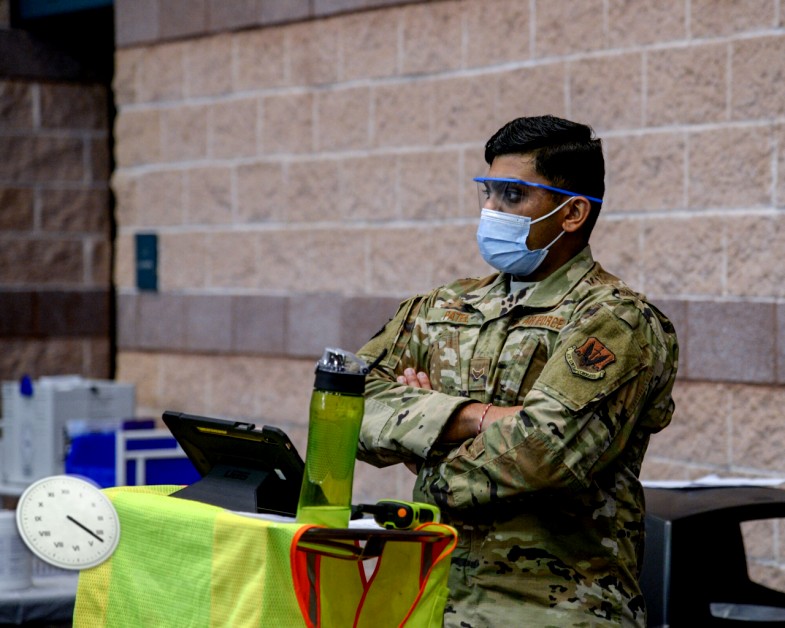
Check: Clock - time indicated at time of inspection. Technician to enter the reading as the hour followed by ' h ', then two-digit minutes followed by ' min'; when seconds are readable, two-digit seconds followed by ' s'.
4 h 22 min
